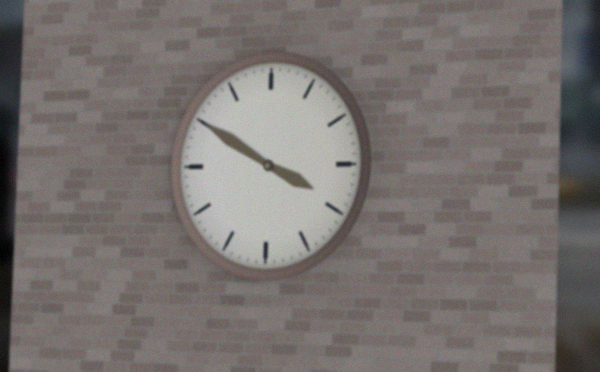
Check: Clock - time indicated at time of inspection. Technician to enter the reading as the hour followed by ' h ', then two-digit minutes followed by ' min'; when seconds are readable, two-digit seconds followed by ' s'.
3 h 50 min
